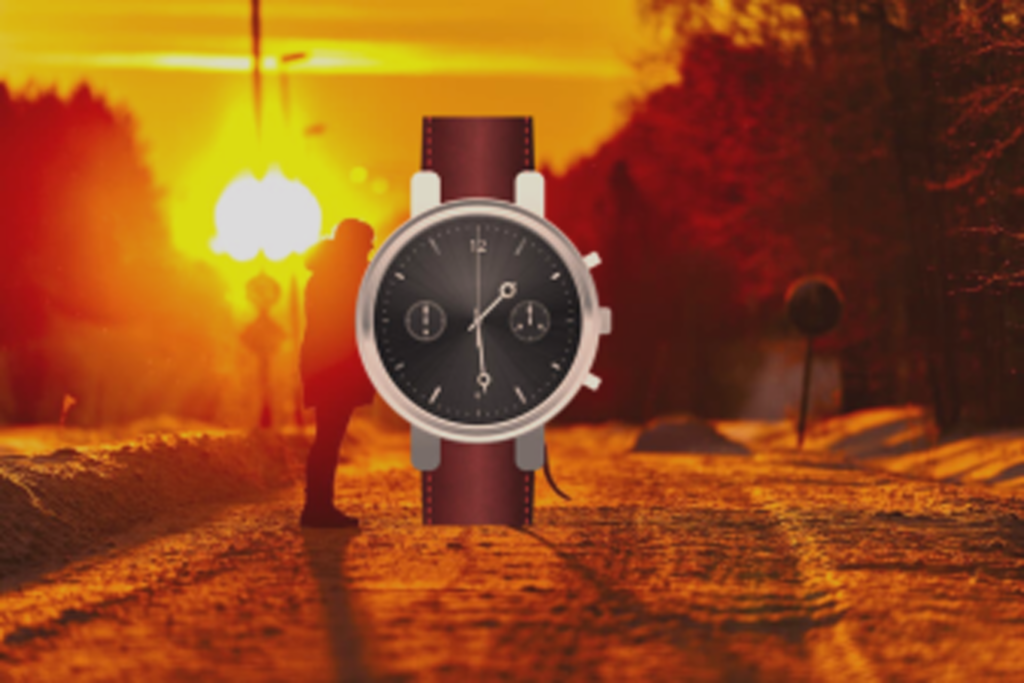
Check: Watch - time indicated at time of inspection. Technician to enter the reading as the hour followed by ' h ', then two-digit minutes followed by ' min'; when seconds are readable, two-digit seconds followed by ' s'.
1 h 29 min
